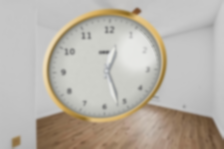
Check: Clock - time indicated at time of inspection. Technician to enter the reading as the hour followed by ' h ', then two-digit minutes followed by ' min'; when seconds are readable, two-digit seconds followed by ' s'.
12 h 27 min
